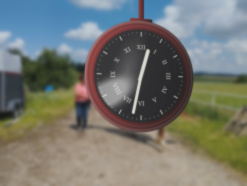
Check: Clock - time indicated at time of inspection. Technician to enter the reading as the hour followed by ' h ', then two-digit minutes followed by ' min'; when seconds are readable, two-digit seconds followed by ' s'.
12 h 32 min
